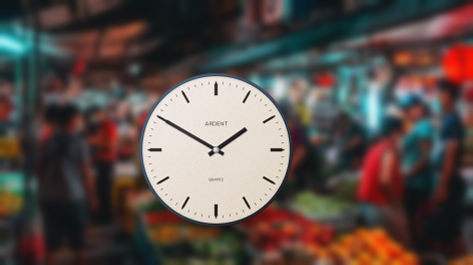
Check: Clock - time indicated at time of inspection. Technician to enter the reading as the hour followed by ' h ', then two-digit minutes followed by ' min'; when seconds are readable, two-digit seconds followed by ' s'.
1 h 50 min
